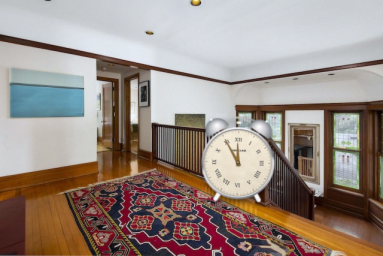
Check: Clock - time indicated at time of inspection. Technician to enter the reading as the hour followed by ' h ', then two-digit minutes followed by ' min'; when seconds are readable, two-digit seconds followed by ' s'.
11 h 55 min
